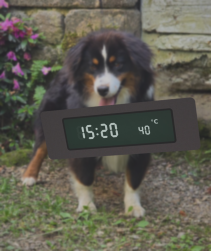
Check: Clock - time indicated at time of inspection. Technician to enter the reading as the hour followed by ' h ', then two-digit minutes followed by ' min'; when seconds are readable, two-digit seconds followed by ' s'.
15 h 20 min
